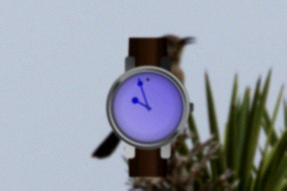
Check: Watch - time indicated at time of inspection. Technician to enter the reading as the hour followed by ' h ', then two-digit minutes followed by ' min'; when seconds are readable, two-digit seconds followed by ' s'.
9 h 57 min
